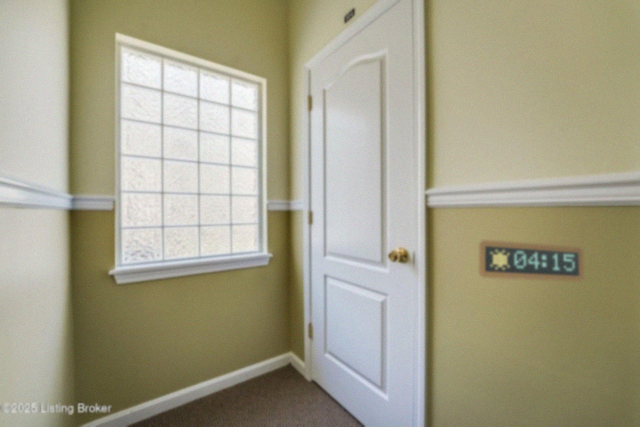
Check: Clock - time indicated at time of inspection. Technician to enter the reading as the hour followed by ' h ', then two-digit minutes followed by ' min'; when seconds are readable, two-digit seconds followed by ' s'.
4 h 15 min
